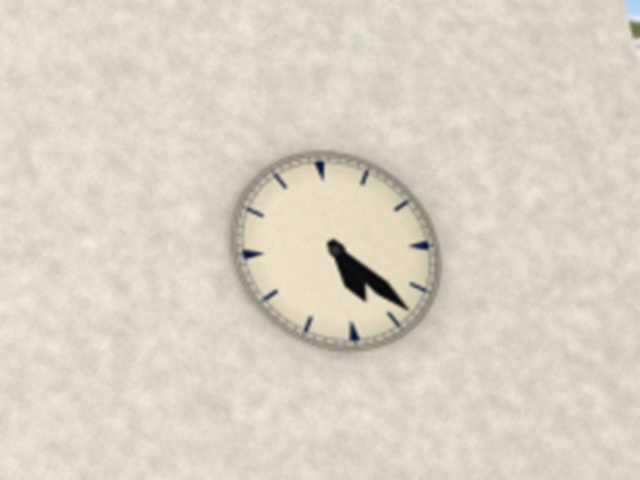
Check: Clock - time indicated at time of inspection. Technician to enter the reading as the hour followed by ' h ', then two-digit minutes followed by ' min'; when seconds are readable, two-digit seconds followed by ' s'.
5 h 23 min
